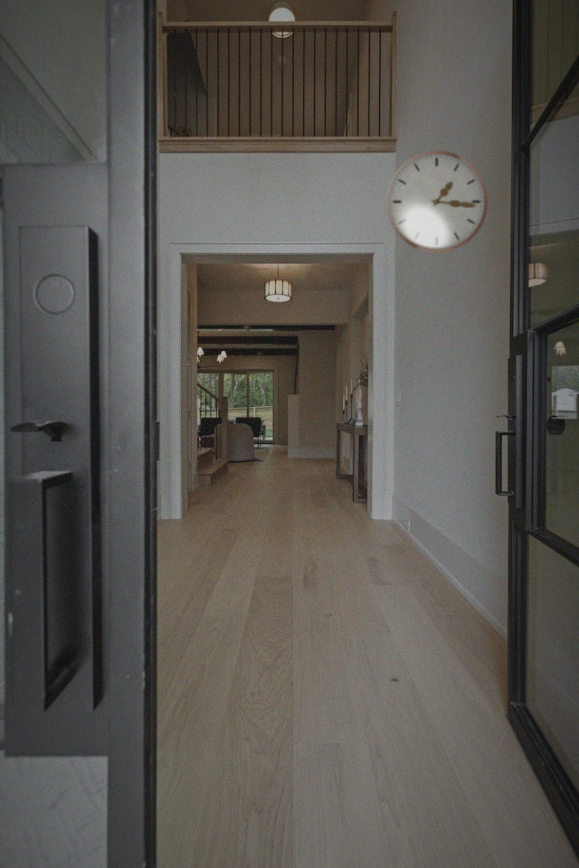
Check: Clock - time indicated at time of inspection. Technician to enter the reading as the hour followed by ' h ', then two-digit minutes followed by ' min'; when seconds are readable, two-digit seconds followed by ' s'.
1 h 16 min
